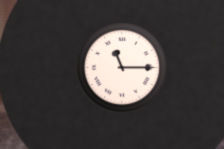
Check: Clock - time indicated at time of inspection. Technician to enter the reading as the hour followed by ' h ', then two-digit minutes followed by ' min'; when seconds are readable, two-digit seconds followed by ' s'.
11 h 15 min
